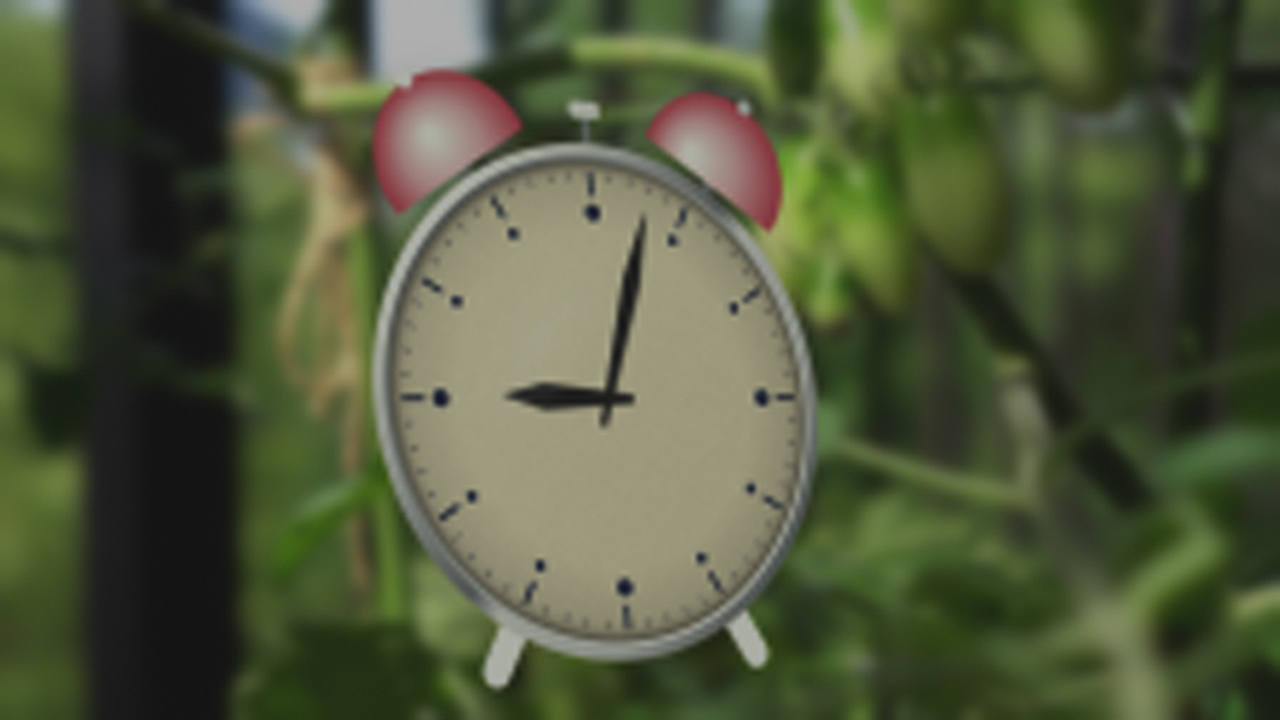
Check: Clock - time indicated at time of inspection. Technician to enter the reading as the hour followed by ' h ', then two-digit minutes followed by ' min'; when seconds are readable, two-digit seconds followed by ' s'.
9 h 03 min
